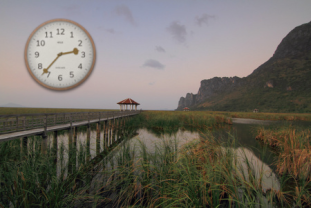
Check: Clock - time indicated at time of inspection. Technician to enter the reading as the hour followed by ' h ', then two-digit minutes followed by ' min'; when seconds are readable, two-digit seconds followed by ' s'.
2 h 37 min
